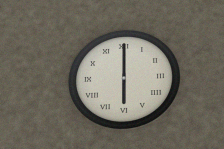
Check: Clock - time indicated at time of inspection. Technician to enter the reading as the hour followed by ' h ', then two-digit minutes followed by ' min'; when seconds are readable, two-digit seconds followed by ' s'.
6 h 00 min
